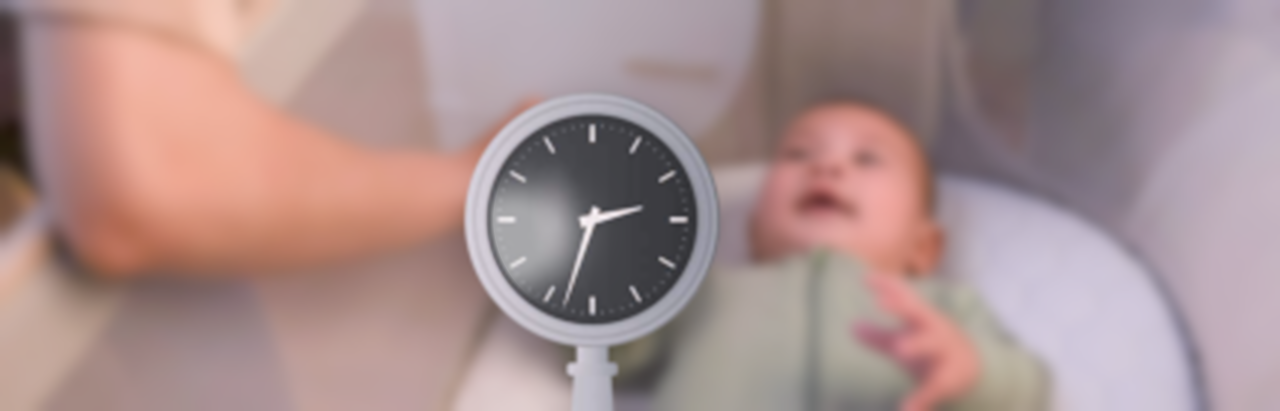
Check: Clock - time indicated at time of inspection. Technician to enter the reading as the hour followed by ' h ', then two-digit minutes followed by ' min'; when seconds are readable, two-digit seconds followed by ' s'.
2 h 33 min
